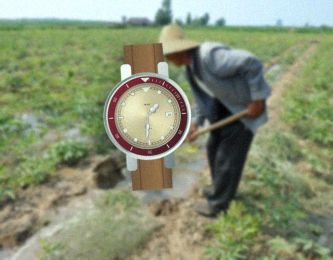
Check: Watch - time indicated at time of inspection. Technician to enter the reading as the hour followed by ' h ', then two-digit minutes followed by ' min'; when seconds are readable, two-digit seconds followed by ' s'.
1 h 31 min
